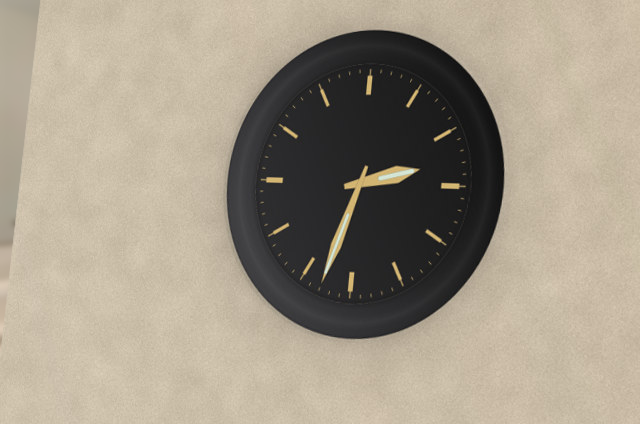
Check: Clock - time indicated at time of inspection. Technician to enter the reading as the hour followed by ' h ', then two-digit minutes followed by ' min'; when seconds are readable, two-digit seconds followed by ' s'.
2 h 33 min
